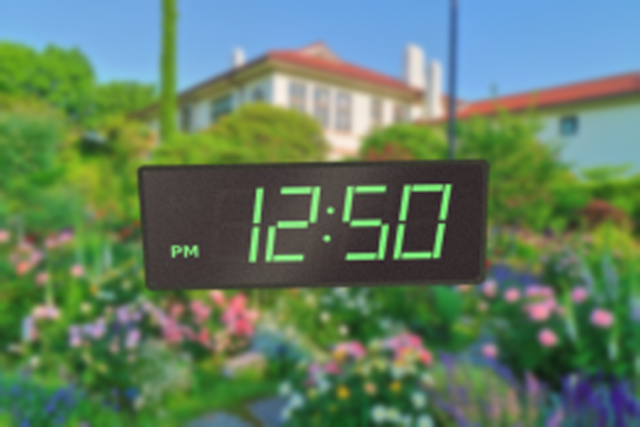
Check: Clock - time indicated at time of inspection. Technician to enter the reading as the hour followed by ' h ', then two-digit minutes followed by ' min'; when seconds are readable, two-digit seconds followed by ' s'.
12 h 50 min
